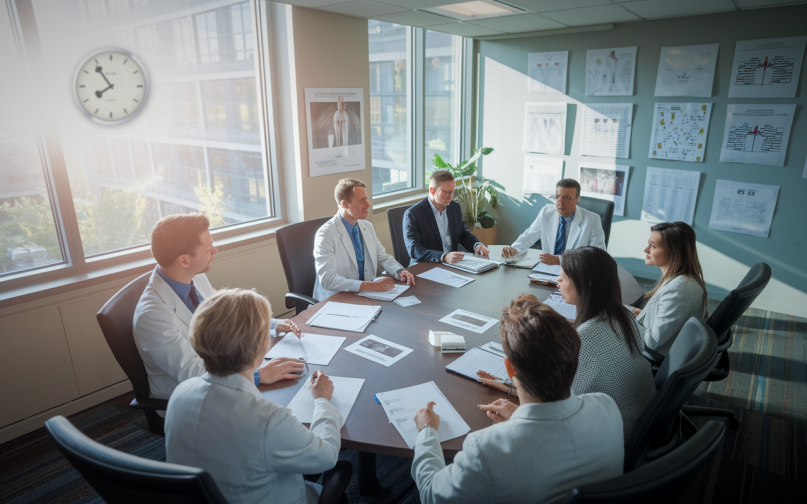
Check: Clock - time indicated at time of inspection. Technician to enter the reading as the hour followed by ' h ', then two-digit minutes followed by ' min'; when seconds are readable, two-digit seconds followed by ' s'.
7 h 54 min
